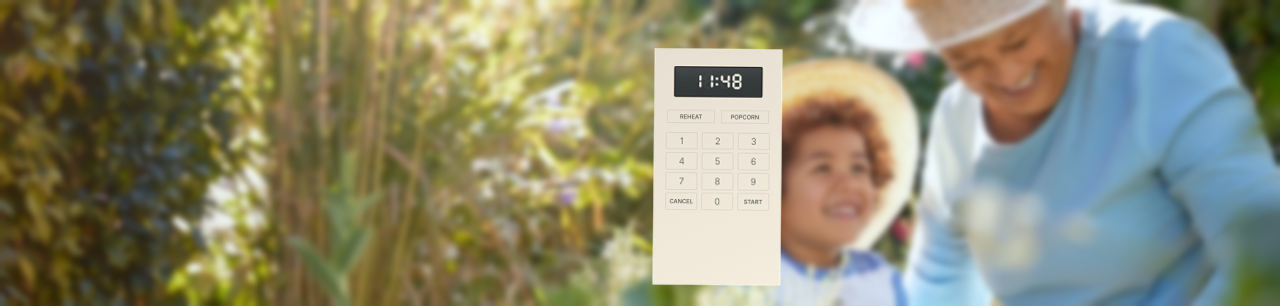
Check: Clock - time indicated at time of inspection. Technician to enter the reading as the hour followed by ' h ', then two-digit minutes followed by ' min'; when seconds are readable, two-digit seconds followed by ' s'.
11 h 48 min
